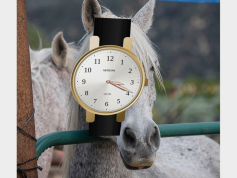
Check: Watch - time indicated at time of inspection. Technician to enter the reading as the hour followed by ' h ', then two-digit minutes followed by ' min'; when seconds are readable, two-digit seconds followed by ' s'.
3 h 19 min
